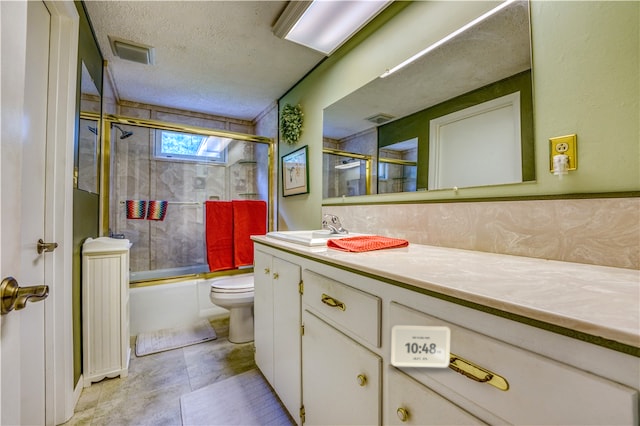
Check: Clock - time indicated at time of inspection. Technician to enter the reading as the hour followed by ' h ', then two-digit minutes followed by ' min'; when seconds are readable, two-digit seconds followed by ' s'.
10 h 48 min
